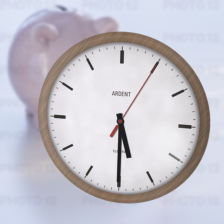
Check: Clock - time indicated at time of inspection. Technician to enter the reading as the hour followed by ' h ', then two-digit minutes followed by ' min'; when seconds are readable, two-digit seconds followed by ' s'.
5 h 30 min 05 s
